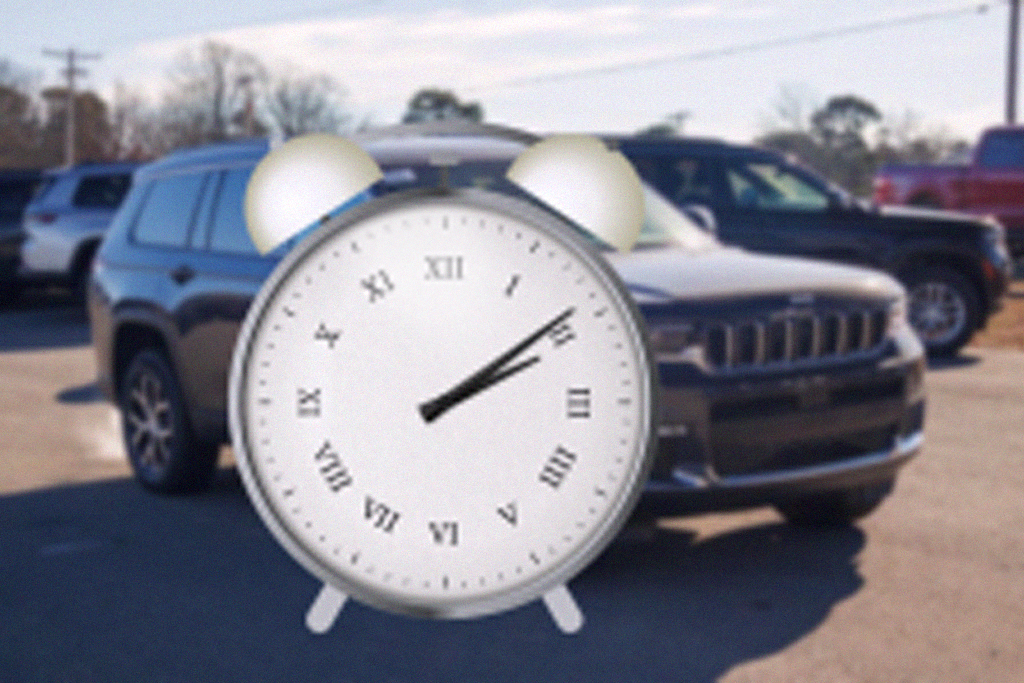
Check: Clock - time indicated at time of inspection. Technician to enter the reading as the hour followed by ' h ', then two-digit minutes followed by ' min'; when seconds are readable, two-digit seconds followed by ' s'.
2 h 09 min
